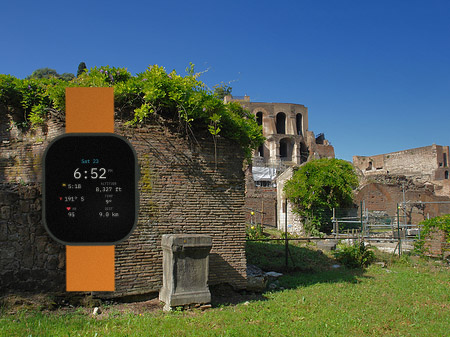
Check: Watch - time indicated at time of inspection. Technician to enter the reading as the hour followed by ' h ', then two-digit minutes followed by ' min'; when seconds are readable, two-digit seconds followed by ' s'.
6 h 52 min
